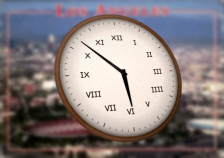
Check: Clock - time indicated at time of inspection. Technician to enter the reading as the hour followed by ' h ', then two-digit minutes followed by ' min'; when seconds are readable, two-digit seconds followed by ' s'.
5 h 52 min
